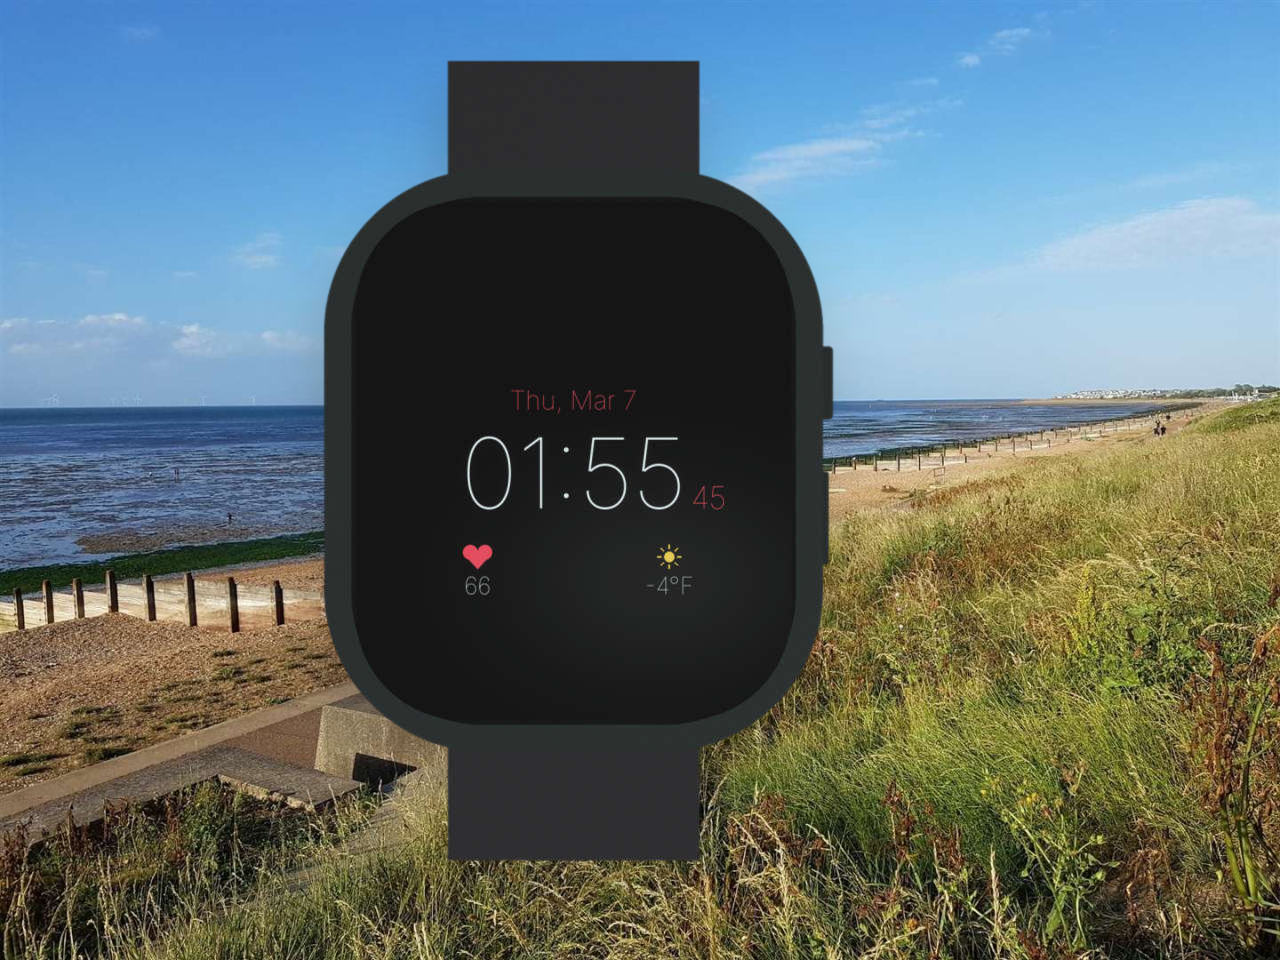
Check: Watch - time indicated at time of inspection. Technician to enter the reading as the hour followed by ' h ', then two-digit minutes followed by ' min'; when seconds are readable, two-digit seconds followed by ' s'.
1 h 55 min 45 s
